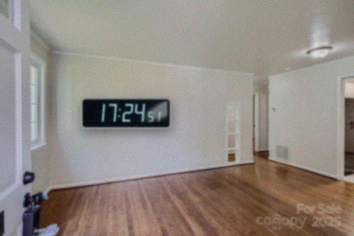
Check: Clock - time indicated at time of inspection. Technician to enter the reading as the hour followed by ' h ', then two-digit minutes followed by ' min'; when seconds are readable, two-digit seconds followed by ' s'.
17 h 24 min
